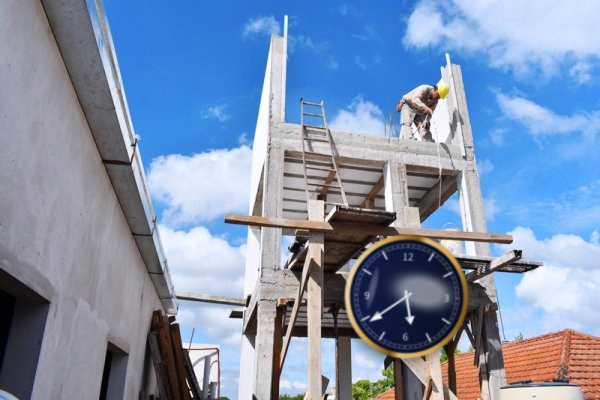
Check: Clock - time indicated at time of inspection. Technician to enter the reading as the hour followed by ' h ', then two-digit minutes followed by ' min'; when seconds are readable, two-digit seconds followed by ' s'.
5 h 39 min
